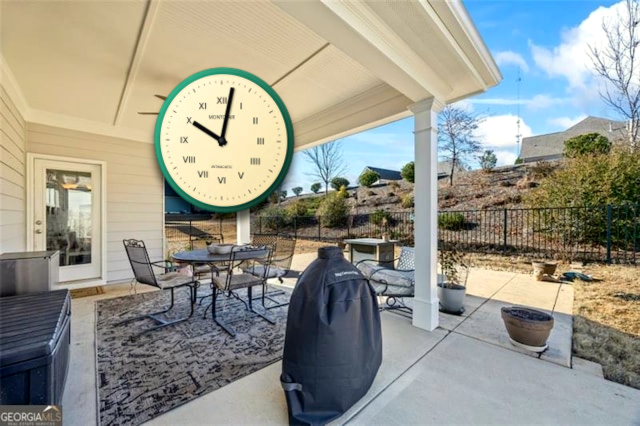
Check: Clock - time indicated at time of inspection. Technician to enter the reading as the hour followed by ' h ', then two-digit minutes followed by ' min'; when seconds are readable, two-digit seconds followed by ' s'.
10 h 02 min
